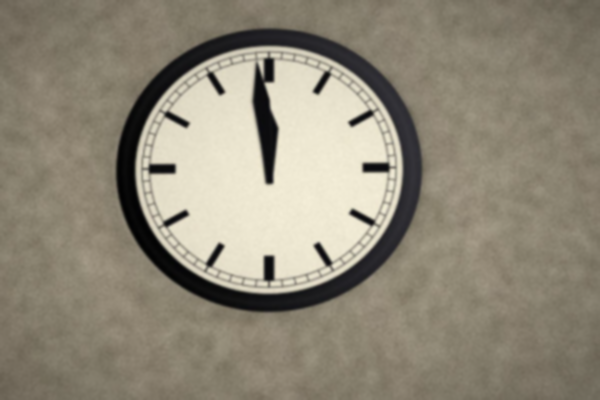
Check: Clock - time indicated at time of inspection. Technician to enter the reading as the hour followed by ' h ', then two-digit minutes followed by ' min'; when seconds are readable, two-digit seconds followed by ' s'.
11 h 59 min
